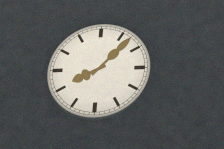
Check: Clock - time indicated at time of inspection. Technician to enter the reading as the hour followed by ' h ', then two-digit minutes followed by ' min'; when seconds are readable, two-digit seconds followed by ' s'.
8 h 07 min
